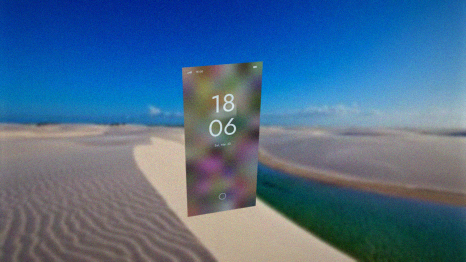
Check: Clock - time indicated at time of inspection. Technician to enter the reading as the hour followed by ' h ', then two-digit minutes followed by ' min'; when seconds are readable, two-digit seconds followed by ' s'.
18 h 06 min
